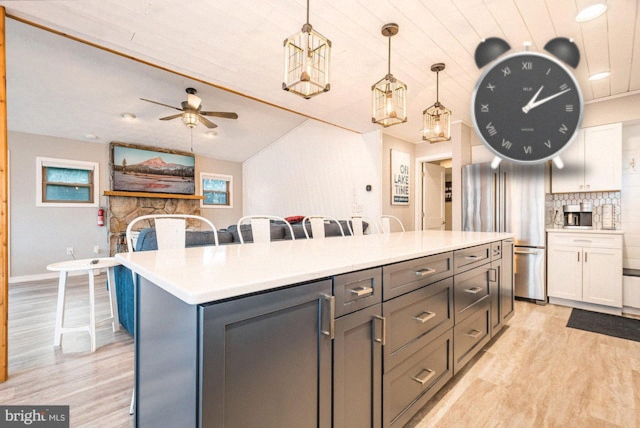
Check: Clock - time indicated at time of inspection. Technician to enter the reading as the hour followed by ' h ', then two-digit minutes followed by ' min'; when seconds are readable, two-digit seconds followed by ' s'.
1 h 11 min
